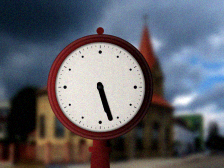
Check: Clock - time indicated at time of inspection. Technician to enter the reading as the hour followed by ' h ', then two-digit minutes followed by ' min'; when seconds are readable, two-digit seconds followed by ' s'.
5 h 27 min
